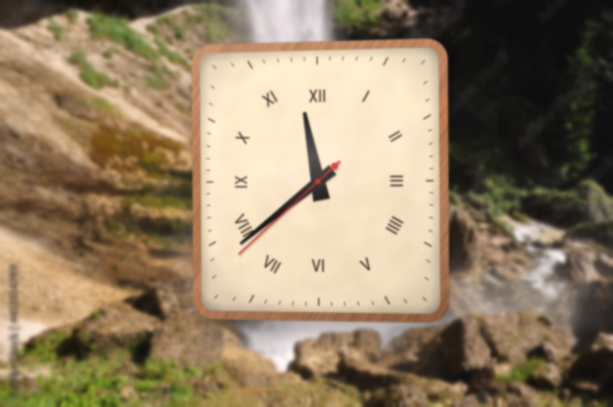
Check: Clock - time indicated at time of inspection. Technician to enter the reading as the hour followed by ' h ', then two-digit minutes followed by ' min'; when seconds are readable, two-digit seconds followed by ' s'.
11 h 38 min 38 s
